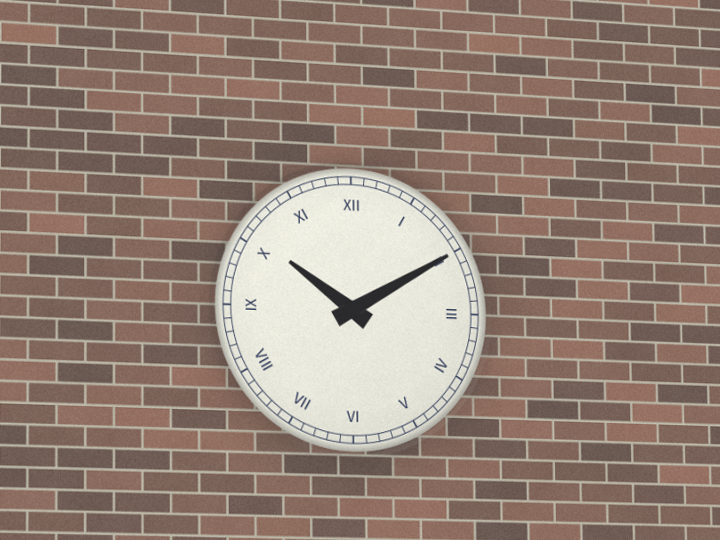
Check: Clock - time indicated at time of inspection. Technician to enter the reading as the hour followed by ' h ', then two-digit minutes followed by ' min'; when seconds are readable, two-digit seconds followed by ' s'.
10 h 10 min
